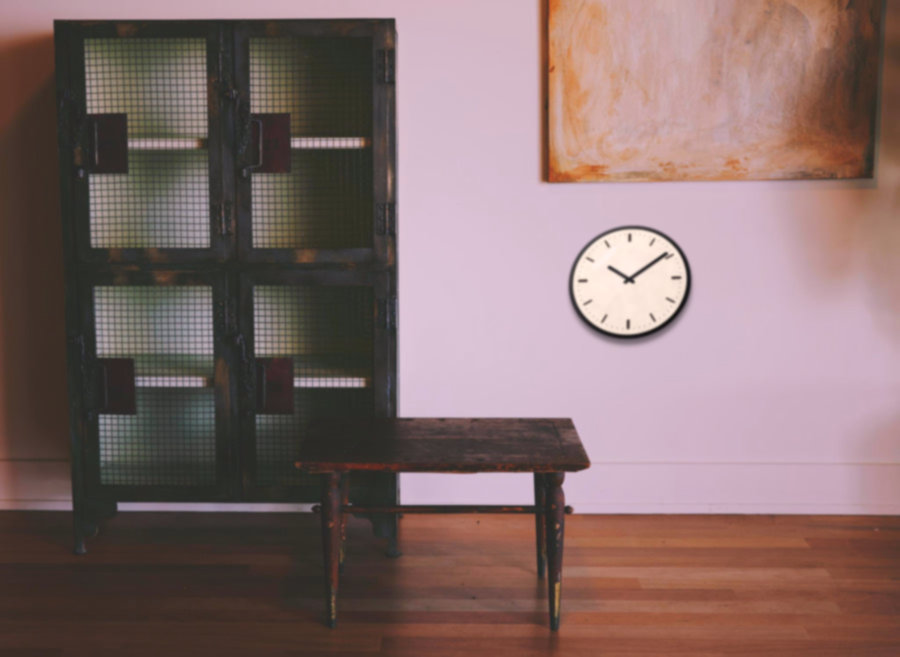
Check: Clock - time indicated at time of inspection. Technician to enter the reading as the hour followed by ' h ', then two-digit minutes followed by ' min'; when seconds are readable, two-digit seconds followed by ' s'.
10 h 09 min
